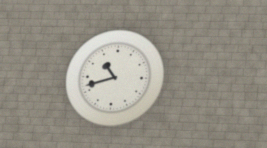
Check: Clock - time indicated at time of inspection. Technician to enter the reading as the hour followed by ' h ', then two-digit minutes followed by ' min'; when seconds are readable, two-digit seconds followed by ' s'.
10 h 42 min
